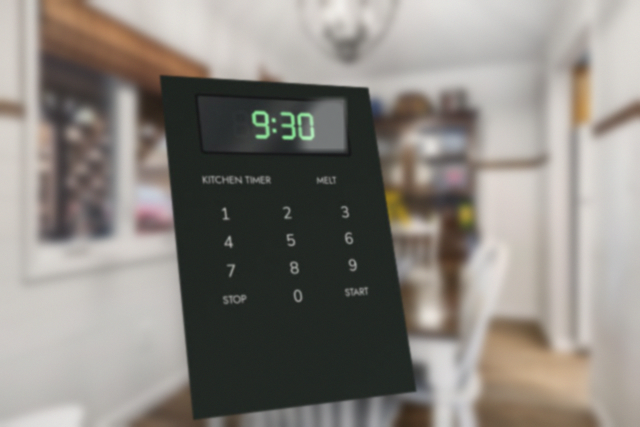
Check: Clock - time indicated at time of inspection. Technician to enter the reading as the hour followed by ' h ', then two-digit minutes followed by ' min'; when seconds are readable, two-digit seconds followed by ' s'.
9 h 30 min
